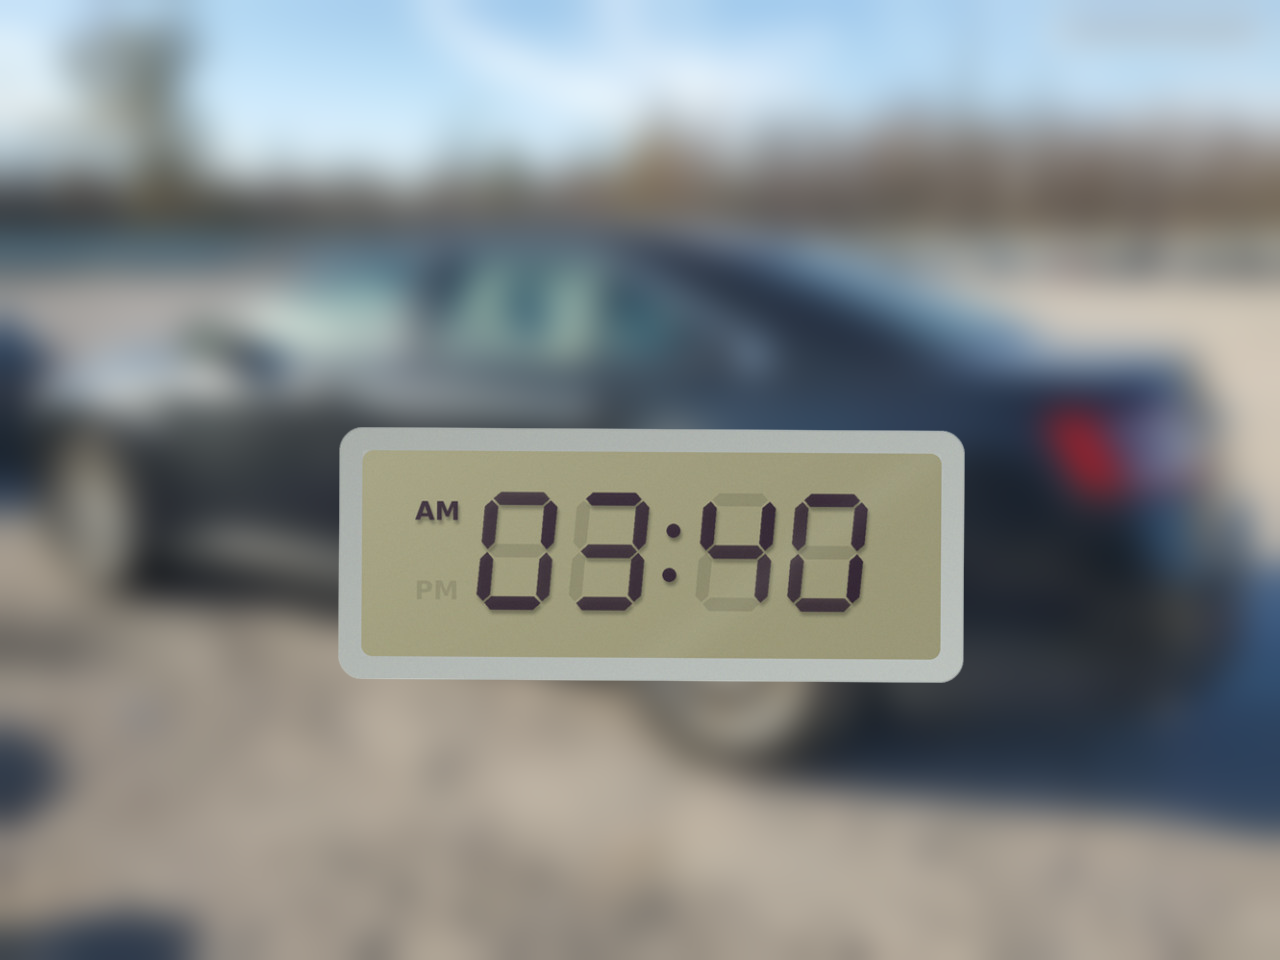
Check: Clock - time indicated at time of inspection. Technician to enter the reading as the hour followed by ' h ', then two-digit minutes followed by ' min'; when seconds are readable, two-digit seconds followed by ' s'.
3 h 40 min
